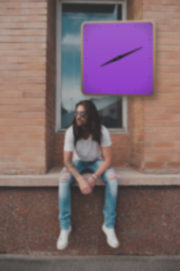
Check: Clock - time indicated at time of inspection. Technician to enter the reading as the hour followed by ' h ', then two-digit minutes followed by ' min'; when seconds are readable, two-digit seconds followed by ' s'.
8 h 11 min
